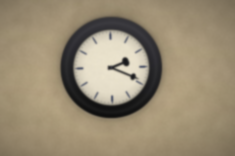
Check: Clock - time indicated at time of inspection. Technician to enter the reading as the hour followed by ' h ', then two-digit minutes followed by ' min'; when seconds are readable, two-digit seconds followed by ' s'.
2 h 19 min
